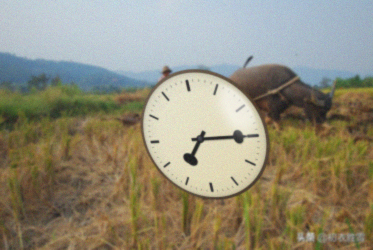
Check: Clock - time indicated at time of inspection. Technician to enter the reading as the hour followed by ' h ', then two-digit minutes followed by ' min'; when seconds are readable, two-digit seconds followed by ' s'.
7 h 15 min
